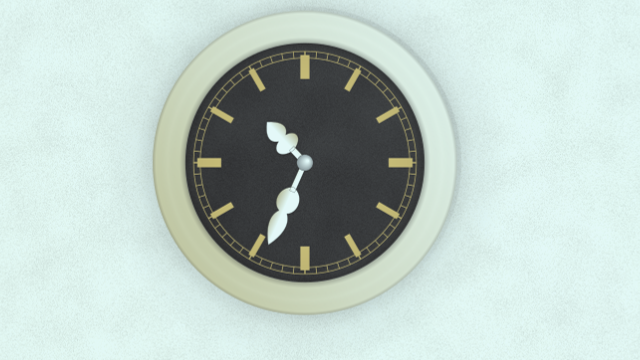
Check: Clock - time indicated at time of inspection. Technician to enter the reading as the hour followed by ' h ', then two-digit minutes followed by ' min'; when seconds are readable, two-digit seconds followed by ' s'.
10 h 34 min
